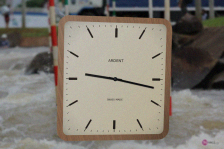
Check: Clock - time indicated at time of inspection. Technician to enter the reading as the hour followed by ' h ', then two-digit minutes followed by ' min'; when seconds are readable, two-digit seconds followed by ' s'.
9 h 17 min
